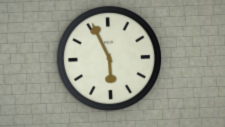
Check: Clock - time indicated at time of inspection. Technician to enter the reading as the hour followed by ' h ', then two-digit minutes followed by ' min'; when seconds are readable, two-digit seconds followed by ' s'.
5 h 56 min
